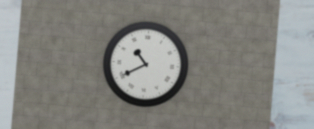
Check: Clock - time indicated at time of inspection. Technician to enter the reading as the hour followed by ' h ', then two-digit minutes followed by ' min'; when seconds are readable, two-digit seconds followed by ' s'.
10 h 40 min
